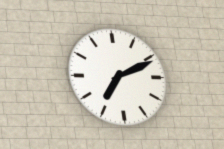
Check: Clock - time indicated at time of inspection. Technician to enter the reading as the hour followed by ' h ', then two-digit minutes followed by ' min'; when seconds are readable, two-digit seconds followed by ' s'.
7 h 11 min
